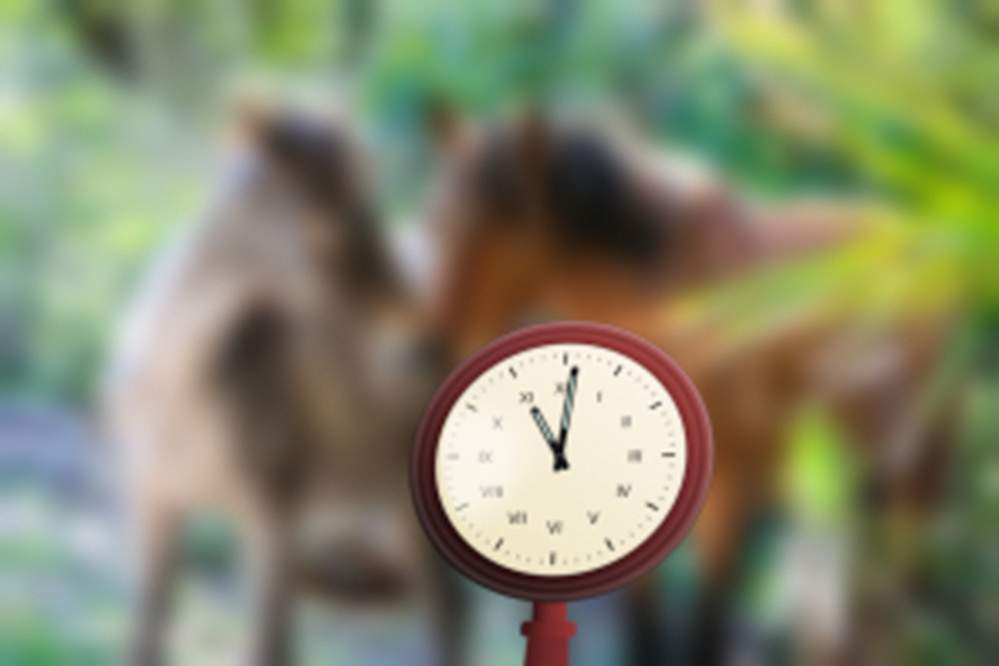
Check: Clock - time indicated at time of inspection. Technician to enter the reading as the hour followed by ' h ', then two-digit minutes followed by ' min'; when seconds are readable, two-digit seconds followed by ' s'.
11 h 01 min
